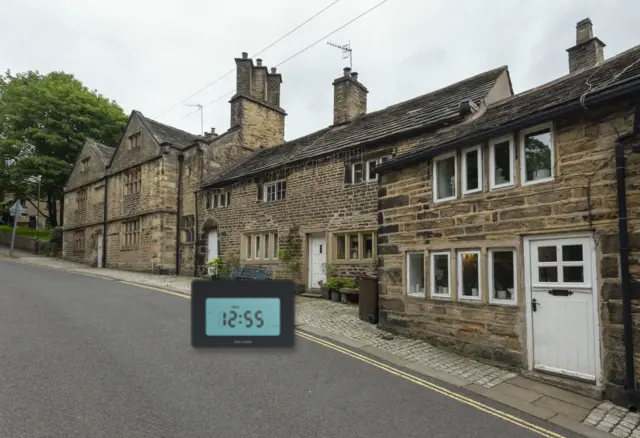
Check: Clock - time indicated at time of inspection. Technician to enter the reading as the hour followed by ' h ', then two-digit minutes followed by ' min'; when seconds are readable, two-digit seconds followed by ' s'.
12 h 55 min
